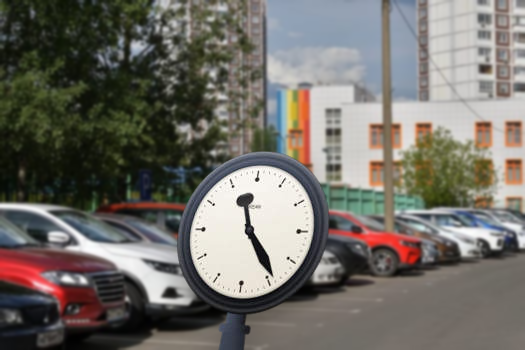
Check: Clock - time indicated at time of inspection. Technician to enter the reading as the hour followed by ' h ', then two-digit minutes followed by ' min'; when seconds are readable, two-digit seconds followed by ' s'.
11 h 24 min
